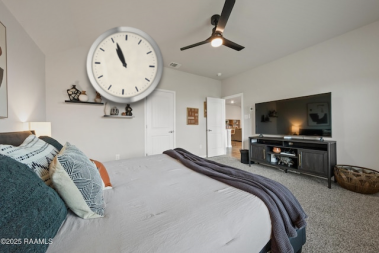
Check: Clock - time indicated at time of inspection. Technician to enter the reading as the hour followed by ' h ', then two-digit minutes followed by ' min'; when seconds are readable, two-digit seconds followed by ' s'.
10 h 56 min
